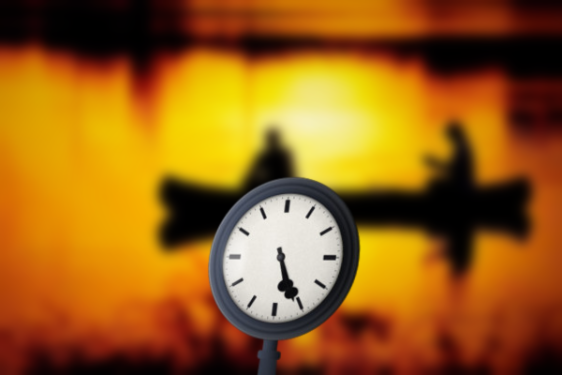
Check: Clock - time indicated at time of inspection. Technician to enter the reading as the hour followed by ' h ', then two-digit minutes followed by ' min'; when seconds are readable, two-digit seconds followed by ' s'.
5 h 26 min
